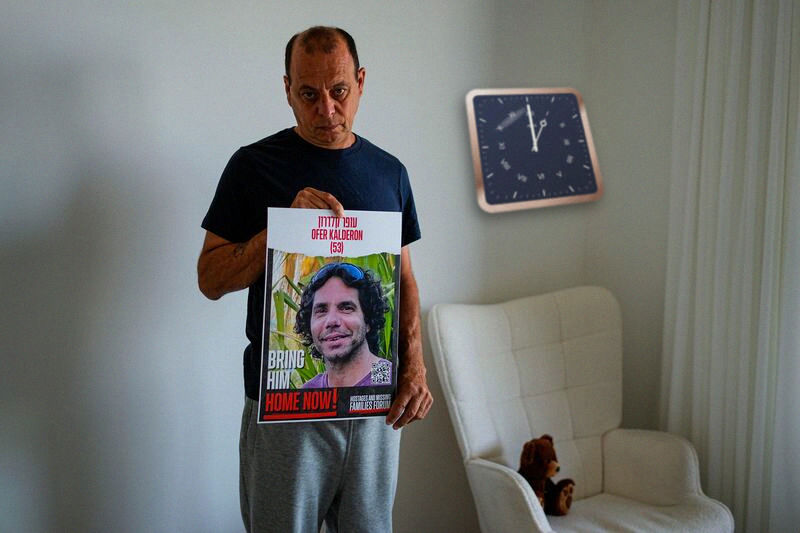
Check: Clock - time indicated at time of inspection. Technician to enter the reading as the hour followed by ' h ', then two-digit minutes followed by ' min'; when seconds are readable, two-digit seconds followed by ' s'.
1 h 00 min
